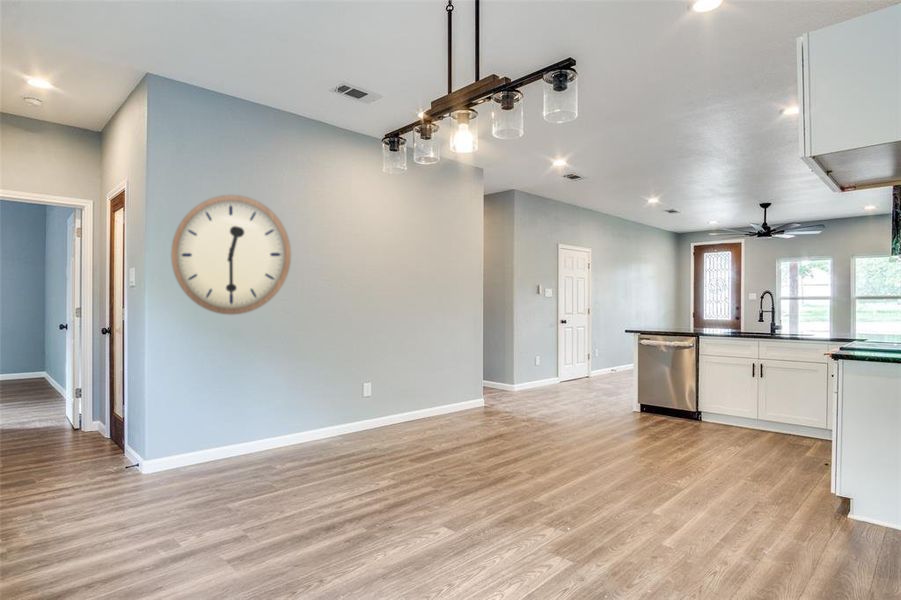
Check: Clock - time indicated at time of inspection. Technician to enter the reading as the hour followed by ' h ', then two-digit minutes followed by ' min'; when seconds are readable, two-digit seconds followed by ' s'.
12 h 30 min
